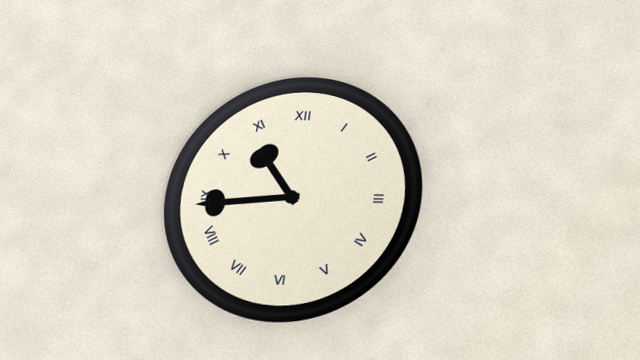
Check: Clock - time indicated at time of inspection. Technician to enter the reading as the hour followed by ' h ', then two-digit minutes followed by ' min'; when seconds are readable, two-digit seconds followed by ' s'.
10 h 44 min
